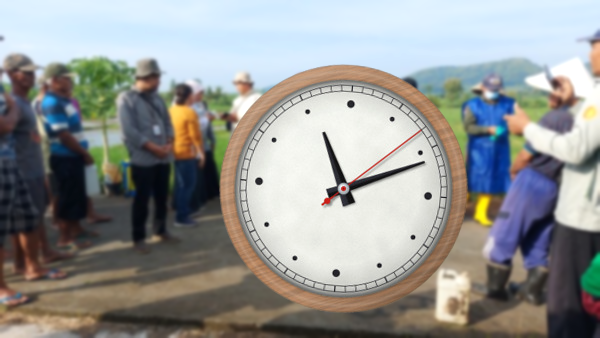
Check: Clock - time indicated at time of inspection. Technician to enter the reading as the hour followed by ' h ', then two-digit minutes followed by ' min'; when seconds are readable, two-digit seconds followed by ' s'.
11 h 11 min 08 s
